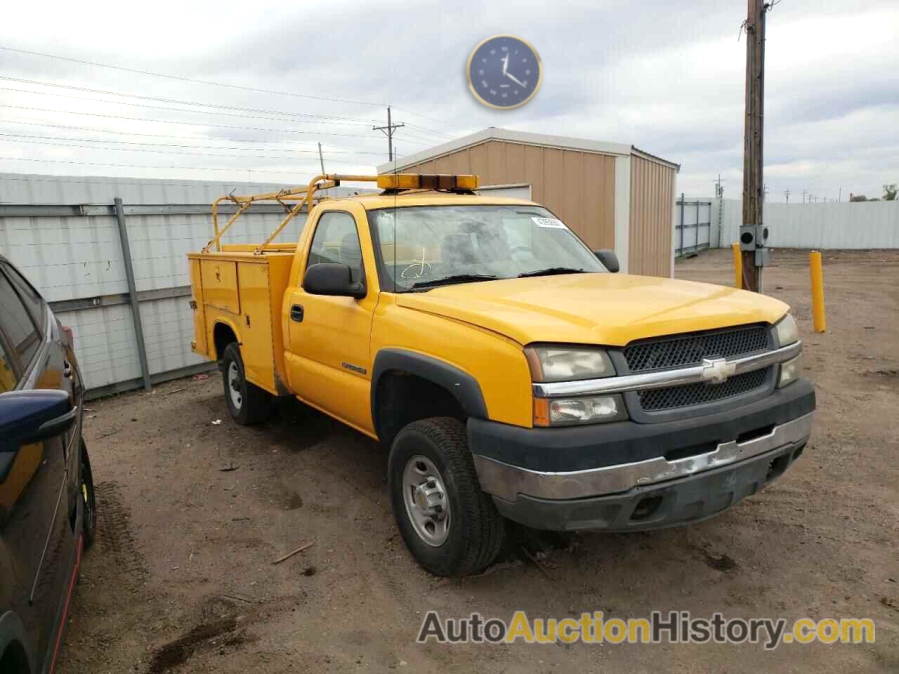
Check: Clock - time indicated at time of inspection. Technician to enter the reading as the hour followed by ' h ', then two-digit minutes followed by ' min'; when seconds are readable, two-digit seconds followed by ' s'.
12 h 21 min
